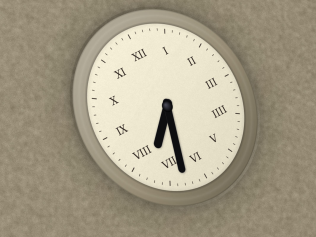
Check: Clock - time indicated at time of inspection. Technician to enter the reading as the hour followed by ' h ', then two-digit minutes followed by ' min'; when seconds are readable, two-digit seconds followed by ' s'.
7 h 33 min
